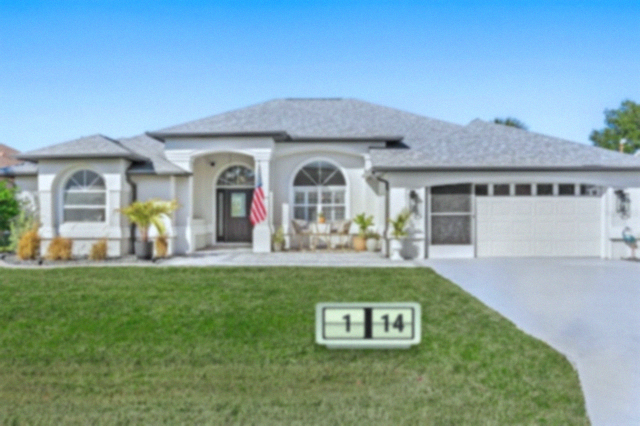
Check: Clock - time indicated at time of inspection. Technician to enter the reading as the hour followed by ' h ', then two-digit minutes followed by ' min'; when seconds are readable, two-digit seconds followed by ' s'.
1 h 14 min
